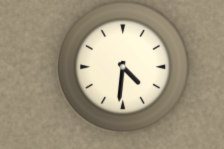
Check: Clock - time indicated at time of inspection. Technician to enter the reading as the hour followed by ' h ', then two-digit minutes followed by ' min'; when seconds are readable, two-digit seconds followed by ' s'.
4 h 31 min
